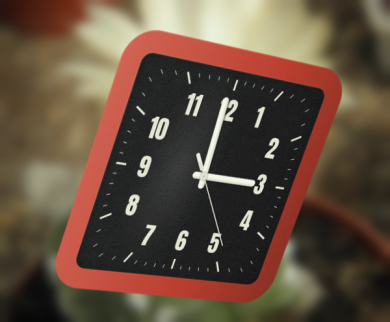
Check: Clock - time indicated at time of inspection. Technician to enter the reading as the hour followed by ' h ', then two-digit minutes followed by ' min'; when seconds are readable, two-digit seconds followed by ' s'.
2 h 59 min 24 s
